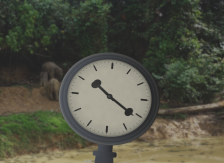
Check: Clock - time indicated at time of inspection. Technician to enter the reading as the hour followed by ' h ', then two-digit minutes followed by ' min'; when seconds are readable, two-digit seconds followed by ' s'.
10 h 21 min
